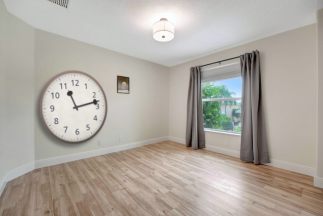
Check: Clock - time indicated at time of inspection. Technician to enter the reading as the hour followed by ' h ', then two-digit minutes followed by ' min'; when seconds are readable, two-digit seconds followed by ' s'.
11 h 13 min
